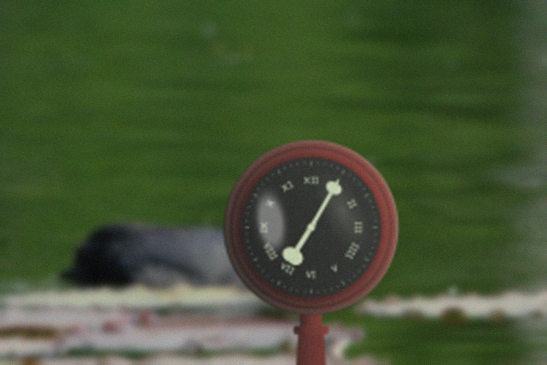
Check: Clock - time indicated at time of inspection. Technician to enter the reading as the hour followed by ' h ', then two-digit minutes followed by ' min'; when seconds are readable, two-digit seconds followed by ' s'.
7 h 05 min
